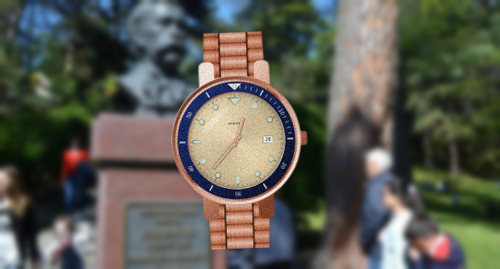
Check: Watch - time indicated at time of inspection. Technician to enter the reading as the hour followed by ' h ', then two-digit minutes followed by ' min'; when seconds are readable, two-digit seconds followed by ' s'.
12 h 37 min
